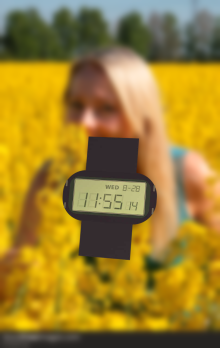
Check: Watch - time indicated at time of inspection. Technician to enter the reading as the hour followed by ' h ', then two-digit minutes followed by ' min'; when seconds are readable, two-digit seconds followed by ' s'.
11 h 55 min 14 s
